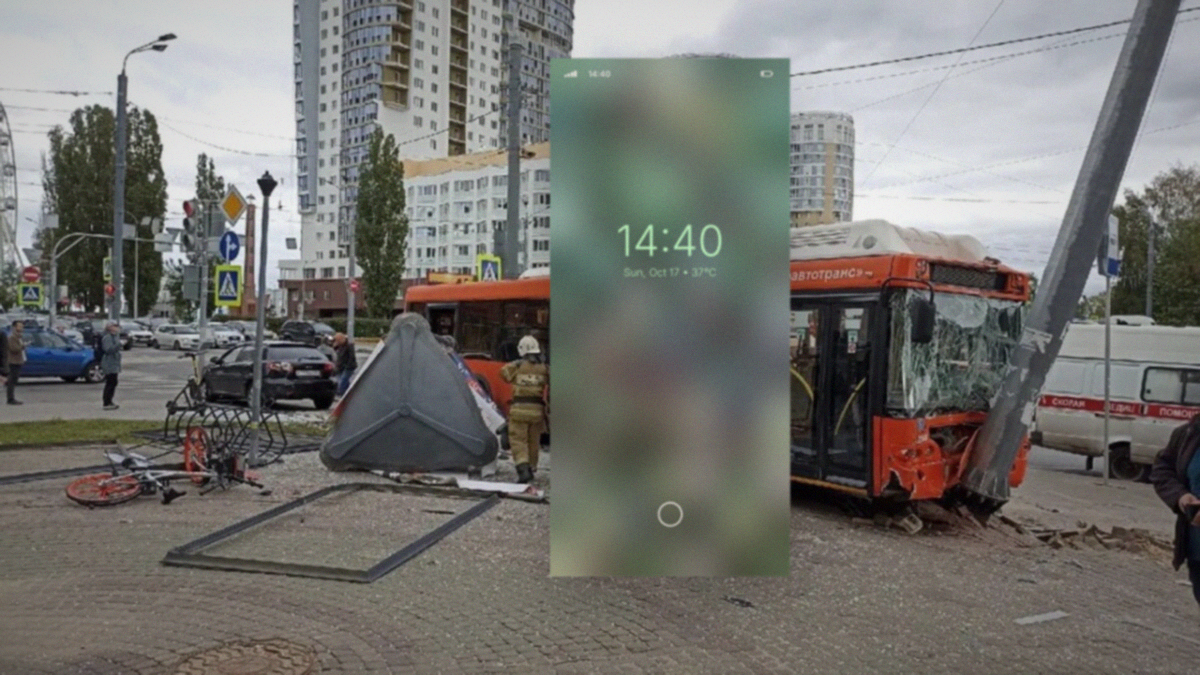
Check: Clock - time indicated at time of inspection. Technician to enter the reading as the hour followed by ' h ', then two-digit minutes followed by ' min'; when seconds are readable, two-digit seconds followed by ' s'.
14 h 40 min
